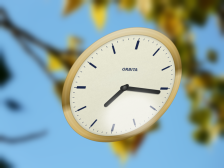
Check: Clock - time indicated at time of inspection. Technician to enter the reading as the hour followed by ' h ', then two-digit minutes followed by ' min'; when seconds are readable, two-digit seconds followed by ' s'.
7 h 16 min
